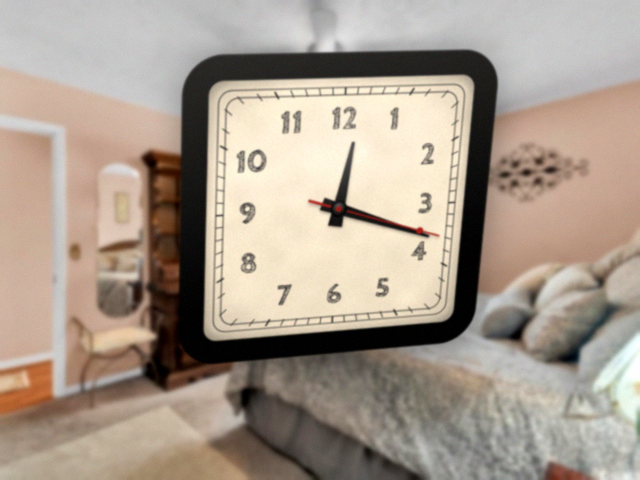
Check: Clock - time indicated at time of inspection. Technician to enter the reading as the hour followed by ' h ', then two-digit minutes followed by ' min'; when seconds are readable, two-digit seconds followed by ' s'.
12 h 18 min 18 s
